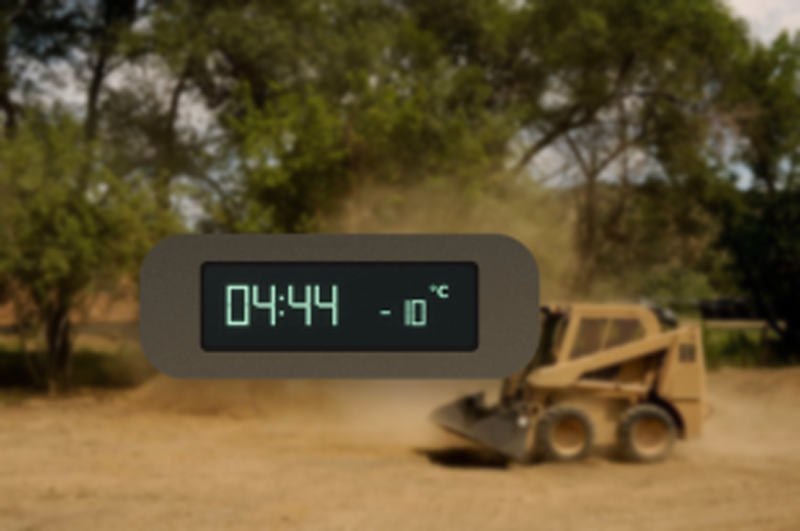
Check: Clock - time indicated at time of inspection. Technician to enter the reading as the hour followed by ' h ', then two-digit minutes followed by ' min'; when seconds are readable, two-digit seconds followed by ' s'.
4 h 44 min
